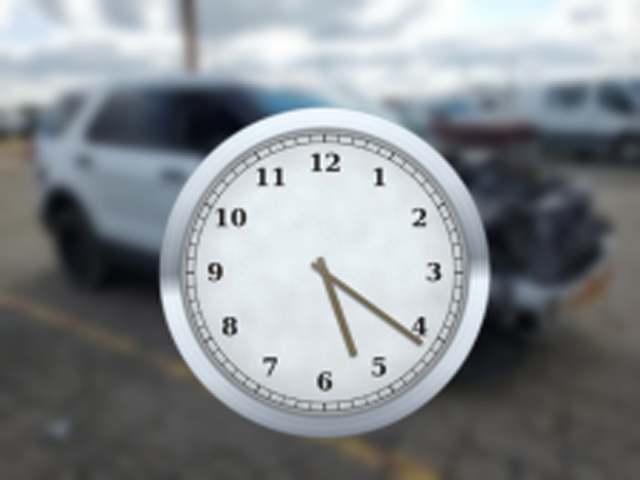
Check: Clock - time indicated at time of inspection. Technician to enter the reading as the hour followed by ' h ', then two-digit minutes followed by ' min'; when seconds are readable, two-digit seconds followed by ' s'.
5 h 21 min
